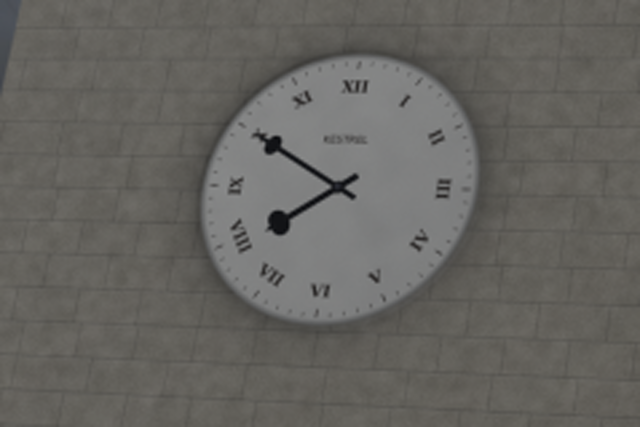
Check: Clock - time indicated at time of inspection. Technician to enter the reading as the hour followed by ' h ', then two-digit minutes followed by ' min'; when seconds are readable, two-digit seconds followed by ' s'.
7 h 50 min
